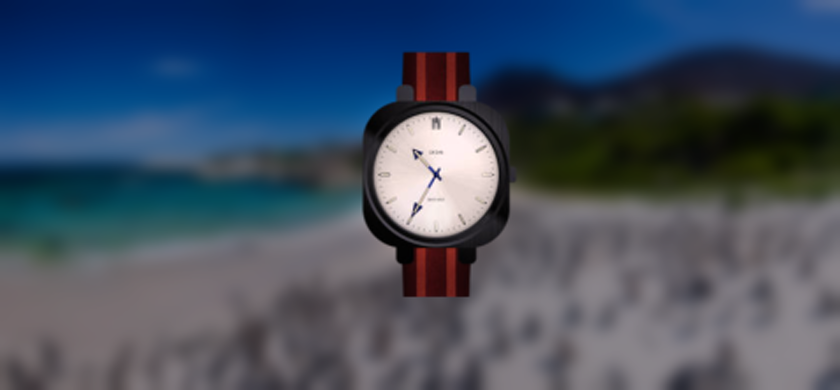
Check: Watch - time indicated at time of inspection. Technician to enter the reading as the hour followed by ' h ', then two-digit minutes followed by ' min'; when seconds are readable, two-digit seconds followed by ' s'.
10 h 35 min
